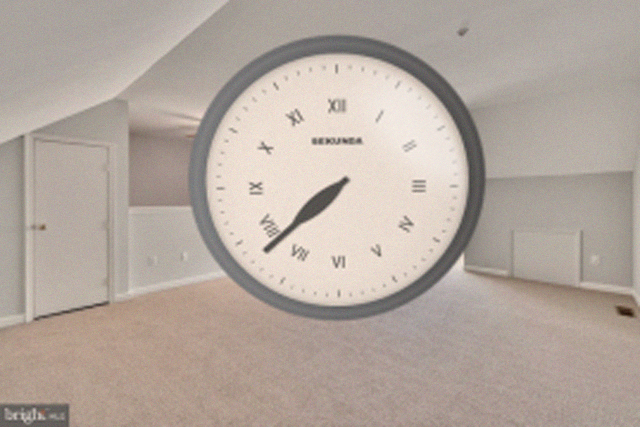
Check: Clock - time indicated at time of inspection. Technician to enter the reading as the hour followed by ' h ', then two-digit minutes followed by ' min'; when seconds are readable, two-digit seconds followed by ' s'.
7 h 38 min
